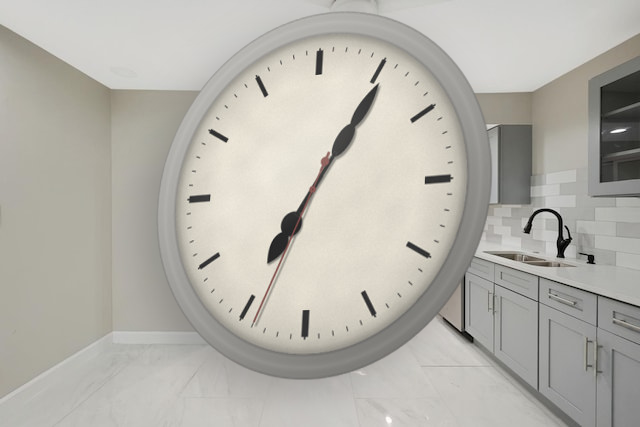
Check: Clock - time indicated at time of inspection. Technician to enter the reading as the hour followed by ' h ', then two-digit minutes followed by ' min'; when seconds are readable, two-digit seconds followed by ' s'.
7 h 05 min 34 s
